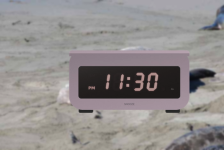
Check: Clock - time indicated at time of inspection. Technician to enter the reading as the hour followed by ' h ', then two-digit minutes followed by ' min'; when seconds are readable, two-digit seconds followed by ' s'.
11 h 30 min
